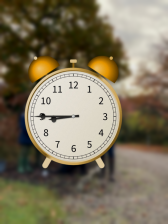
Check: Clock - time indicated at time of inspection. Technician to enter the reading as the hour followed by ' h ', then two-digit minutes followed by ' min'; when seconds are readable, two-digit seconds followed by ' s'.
8 h 45 min
